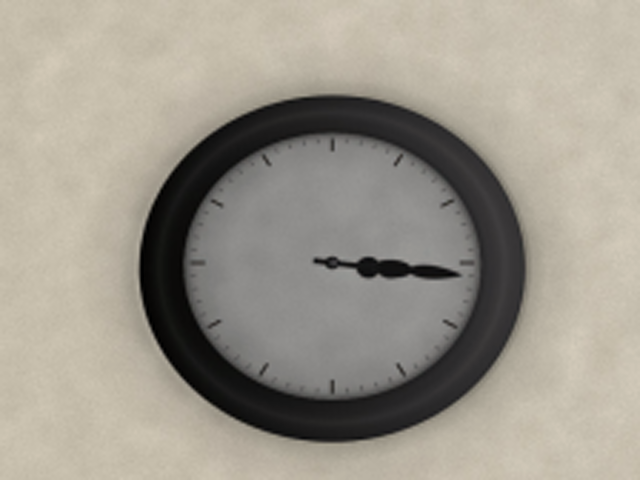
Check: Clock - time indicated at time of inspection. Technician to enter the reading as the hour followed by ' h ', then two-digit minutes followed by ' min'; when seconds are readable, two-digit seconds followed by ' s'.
3 h 16 min
